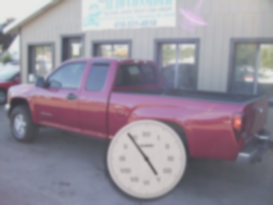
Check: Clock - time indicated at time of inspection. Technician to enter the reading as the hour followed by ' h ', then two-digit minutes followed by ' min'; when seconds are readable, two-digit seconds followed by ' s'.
4 h 54 min
